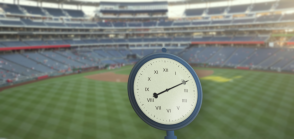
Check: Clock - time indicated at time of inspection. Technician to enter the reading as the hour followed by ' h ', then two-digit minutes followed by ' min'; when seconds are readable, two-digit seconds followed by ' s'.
8 h 11 min
